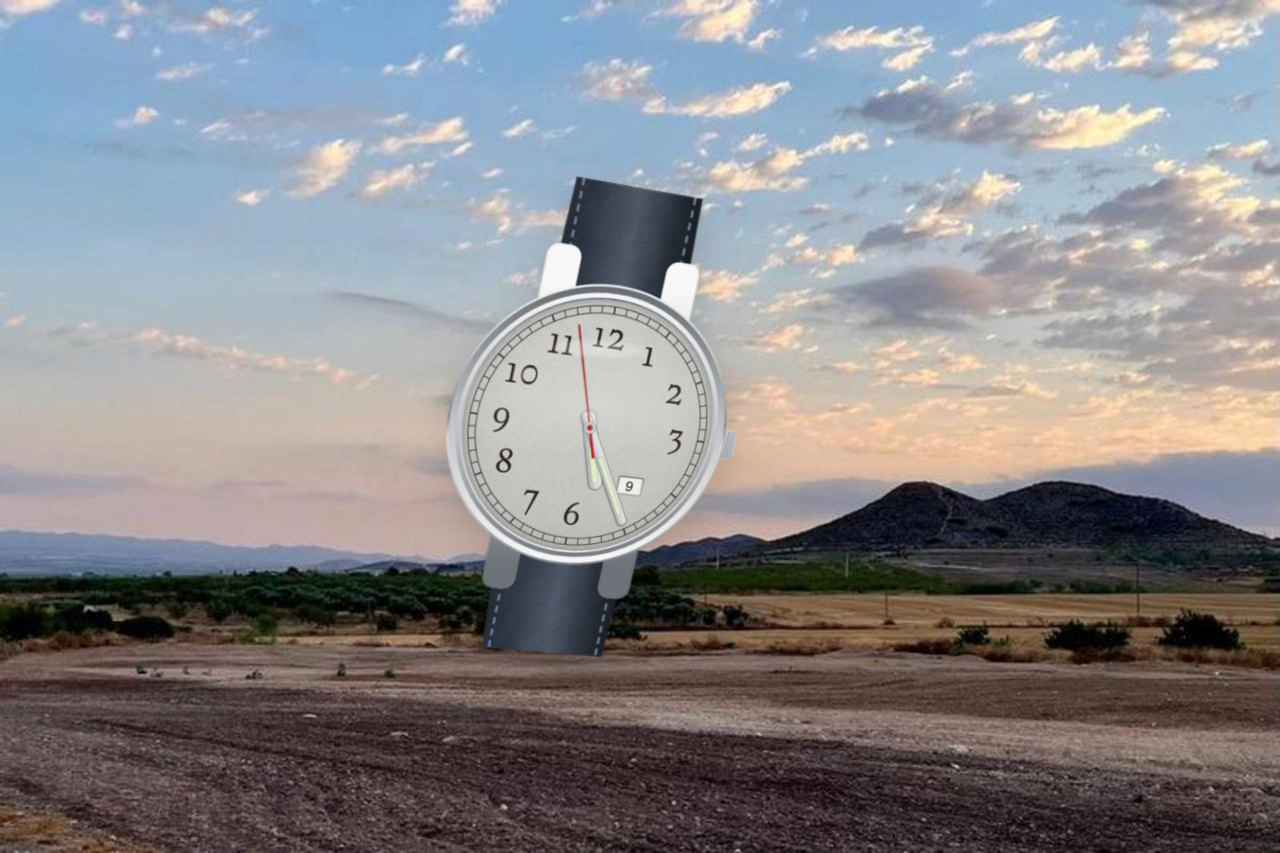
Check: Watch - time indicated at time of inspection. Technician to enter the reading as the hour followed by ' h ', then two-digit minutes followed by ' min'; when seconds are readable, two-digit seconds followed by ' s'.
5 h 24 min 57 s
